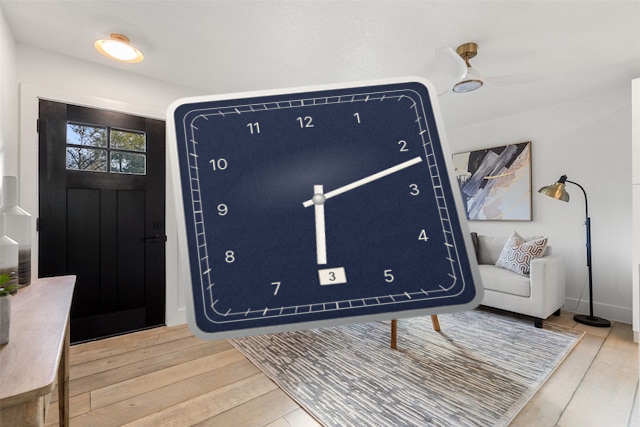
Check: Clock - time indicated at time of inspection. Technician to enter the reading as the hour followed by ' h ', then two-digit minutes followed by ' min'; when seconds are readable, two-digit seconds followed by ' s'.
6 h 12 min
